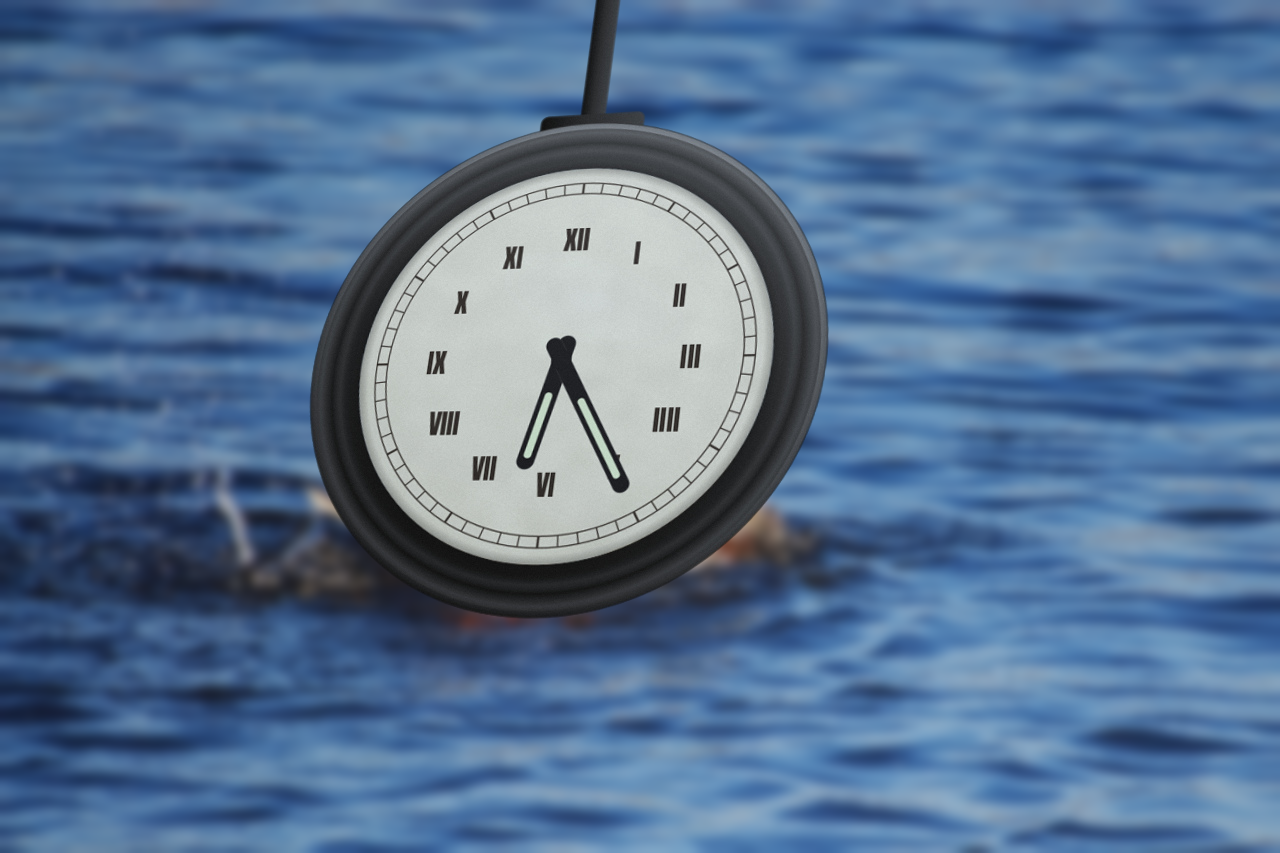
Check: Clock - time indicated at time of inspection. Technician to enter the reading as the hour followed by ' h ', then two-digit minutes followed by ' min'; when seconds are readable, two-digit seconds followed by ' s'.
6 h 25 min
